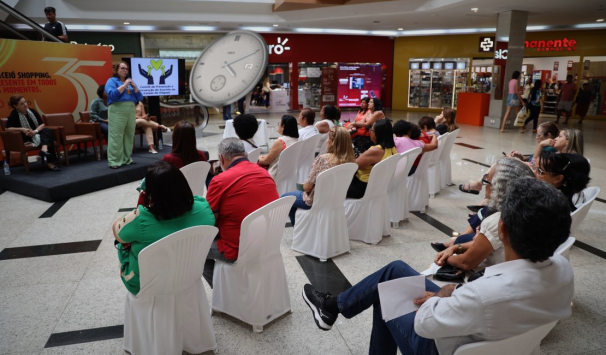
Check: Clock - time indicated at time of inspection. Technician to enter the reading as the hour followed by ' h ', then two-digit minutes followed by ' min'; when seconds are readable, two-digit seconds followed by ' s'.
4 h 10 min
